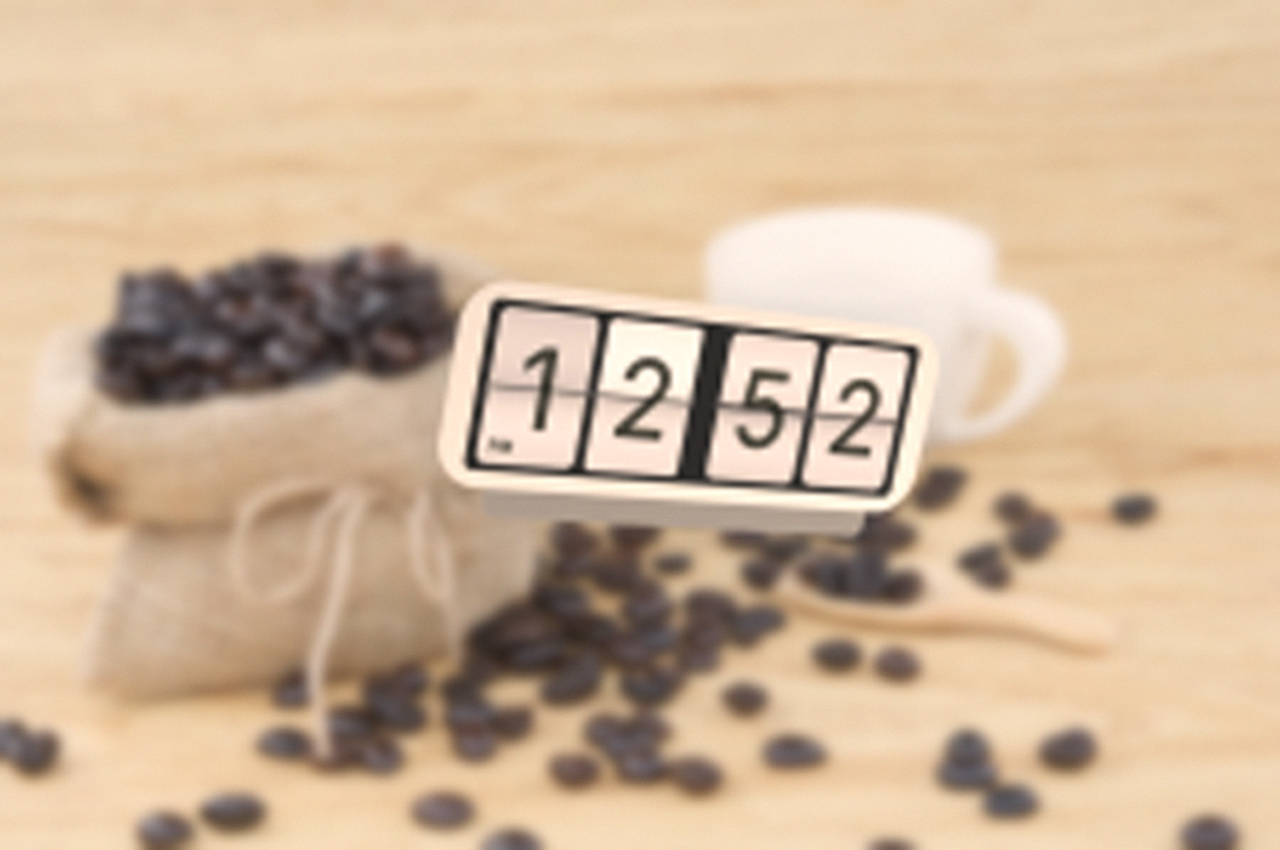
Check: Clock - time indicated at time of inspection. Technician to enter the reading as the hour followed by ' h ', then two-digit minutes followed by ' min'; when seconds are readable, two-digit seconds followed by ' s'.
12 h 52 min
